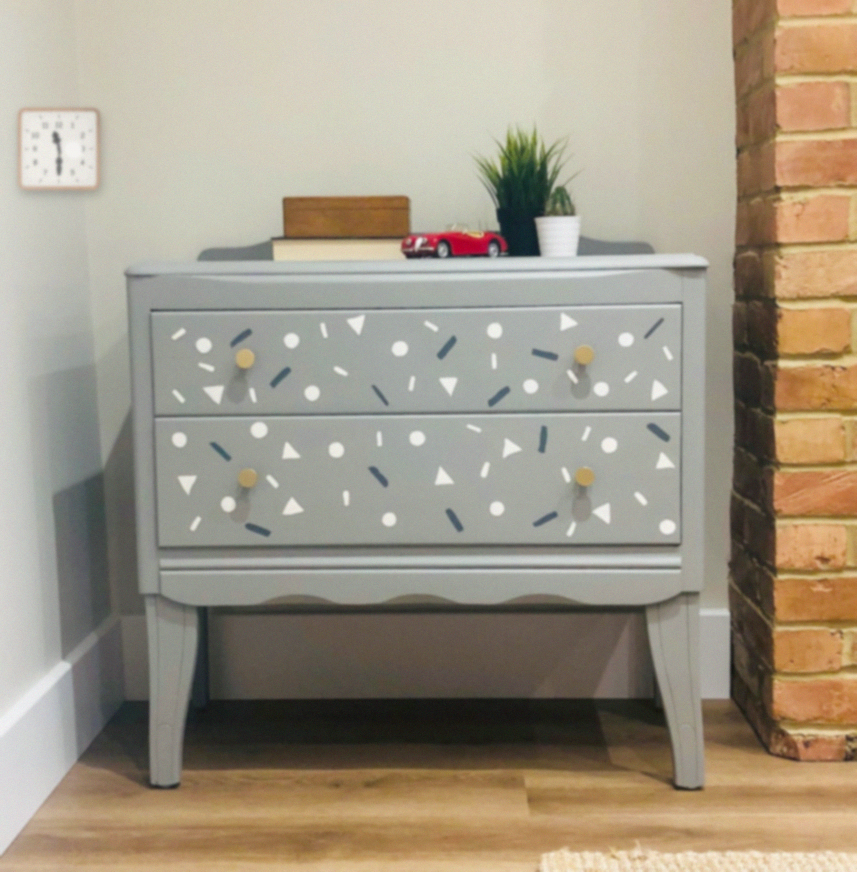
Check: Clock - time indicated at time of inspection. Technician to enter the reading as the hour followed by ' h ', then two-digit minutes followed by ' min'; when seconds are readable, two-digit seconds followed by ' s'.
11 h 30 min
